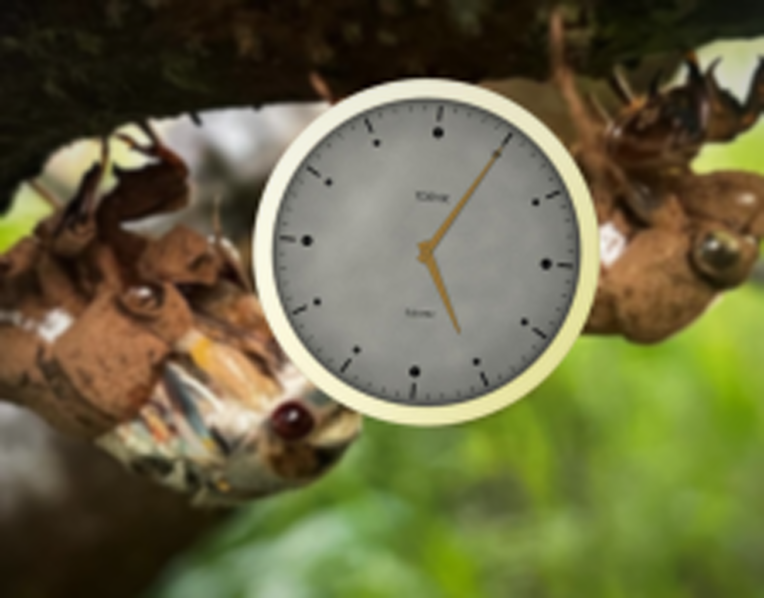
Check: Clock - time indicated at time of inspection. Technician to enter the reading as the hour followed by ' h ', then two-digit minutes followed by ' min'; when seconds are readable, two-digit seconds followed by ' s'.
5 h 05 min
